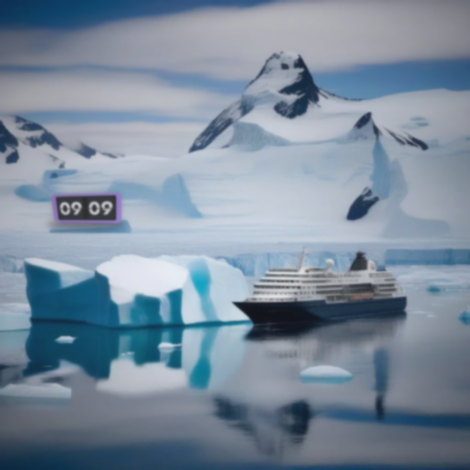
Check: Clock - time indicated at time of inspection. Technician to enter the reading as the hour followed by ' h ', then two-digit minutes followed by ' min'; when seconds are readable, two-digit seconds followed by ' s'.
9 h 09 min
